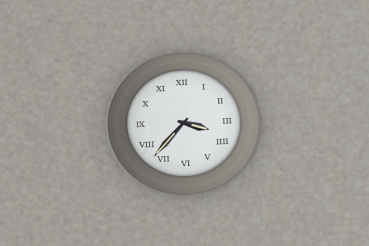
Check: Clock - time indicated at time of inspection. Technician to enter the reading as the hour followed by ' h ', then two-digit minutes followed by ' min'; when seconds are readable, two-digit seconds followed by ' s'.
3 h 37 min
